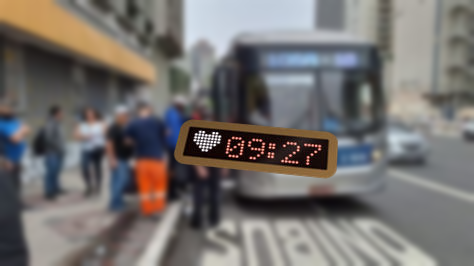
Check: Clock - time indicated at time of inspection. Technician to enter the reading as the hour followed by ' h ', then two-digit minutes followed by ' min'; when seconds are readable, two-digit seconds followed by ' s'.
9 h 27 min
